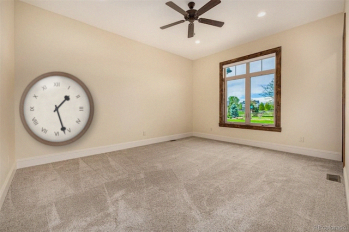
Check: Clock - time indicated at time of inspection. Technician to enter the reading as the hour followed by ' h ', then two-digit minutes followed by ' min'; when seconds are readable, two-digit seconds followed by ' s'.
1 h 27 min
